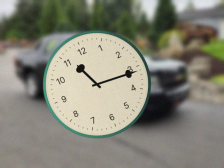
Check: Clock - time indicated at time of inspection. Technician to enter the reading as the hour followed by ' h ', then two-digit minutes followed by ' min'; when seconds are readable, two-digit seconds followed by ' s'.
11 h 16 min
